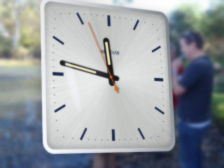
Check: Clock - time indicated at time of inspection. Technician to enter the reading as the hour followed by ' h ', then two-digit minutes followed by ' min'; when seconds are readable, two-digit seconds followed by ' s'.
11 h 46 min 56 s
